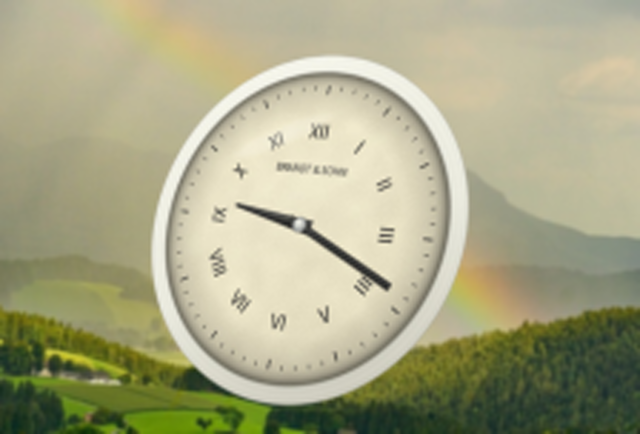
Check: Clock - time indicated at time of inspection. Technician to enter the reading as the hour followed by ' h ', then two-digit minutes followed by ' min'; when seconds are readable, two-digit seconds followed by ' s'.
9 h 19 min
